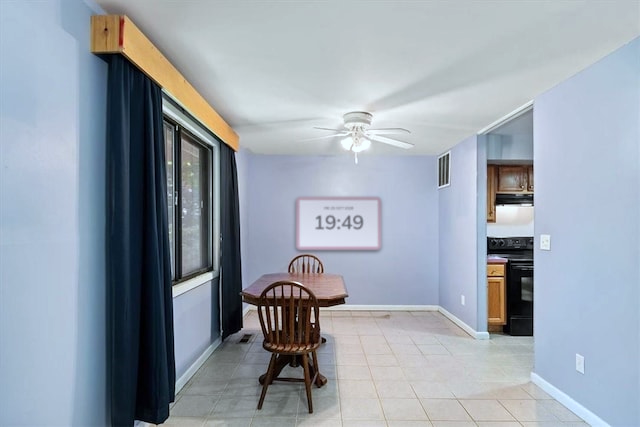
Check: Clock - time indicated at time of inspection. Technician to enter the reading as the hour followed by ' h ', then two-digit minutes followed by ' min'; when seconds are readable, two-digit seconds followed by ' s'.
19 h 49 min
